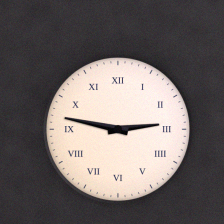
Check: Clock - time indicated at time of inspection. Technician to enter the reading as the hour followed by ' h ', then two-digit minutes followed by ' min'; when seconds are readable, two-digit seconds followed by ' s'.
2 h 47 min
